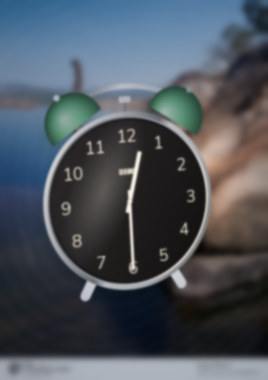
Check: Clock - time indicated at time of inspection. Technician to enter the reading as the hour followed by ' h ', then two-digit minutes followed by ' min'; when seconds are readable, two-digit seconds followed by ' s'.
12 h 30 min
